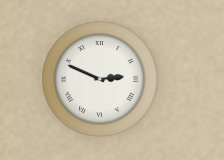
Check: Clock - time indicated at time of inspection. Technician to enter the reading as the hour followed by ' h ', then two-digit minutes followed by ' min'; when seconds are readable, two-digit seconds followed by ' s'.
2 h 49 min
